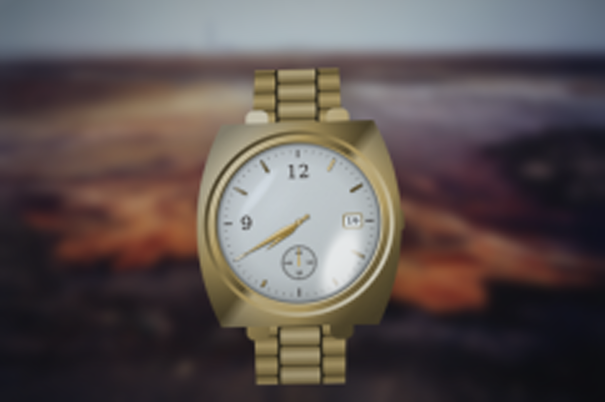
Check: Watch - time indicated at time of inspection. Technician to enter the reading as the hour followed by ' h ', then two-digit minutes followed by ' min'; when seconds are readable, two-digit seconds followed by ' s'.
7 h 40 min
